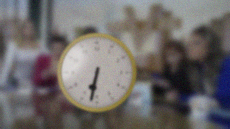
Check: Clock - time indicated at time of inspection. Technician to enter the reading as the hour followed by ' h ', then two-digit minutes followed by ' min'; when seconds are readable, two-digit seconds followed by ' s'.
6 h 32 min
